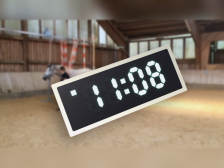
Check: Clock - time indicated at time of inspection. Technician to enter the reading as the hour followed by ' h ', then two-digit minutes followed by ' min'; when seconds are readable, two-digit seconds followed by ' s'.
11 h 08 min
